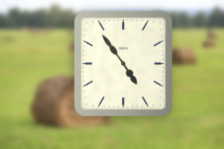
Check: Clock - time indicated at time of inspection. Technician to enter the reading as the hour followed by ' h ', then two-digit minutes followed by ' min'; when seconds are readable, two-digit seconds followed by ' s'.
4 h 54 min
